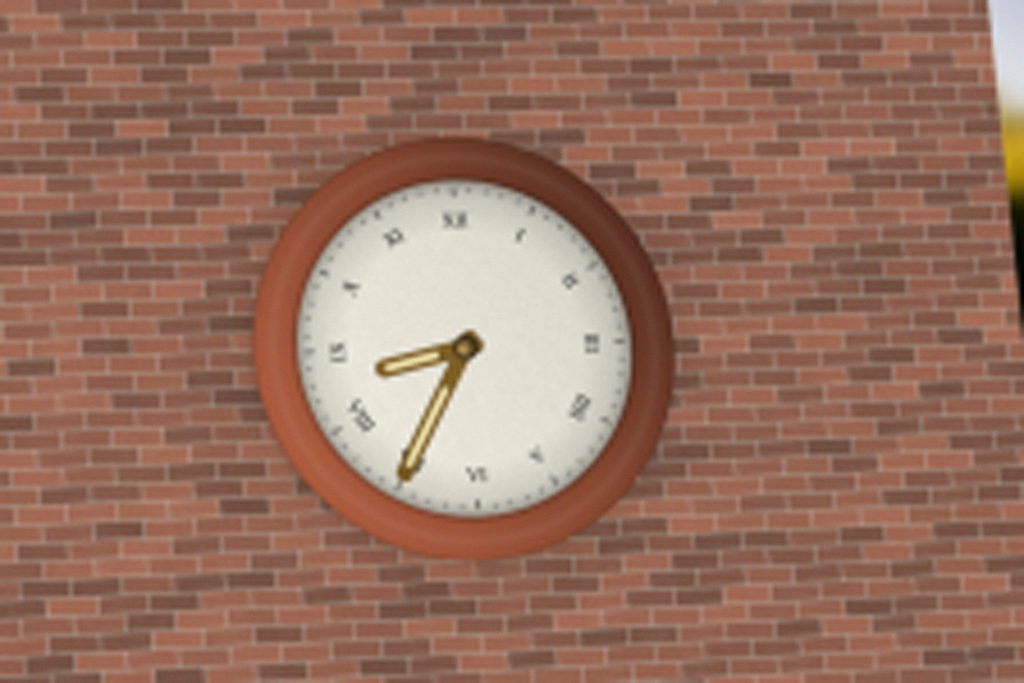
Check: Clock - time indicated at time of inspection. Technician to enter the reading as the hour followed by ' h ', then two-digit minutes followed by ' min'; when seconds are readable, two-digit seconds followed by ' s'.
8 h 35 min
